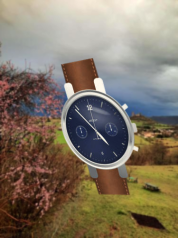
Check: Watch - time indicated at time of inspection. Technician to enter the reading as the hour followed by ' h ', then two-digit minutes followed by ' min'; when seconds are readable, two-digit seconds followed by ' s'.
4 h 54 min
